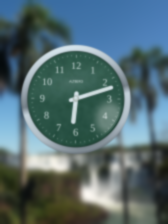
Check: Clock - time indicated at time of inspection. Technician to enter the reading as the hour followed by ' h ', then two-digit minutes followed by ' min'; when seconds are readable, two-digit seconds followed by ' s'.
6 h 12 min
